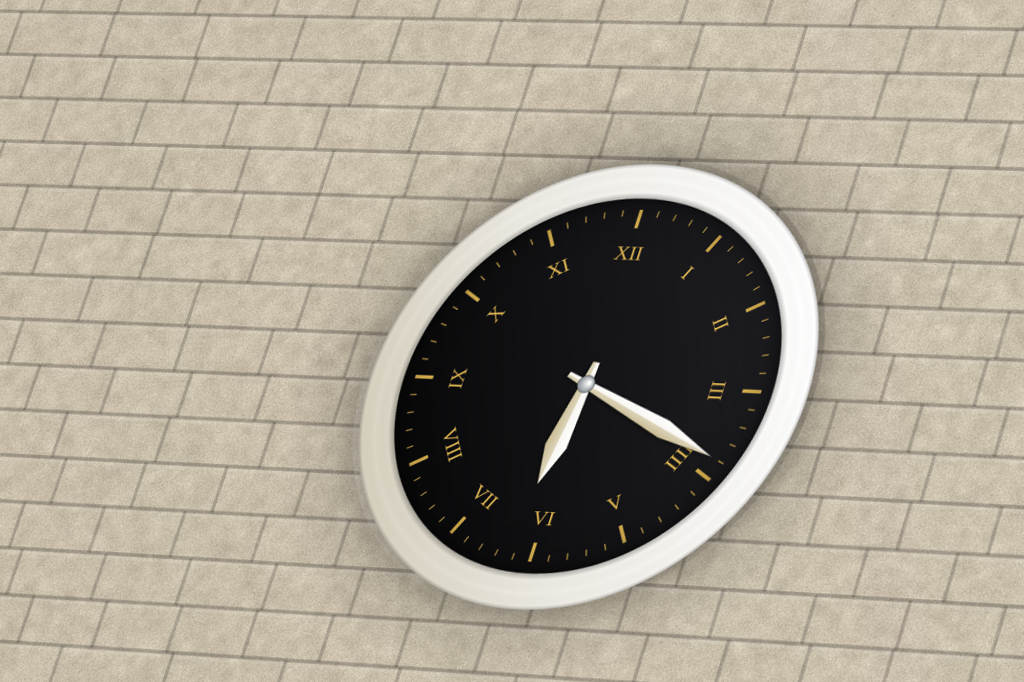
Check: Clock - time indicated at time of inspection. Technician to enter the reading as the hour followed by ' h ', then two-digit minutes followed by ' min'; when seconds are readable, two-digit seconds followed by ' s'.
6 h 19 min
